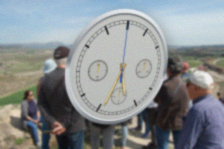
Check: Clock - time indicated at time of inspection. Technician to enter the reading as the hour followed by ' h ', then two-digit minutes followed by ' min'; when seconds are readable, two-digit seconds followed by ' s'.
5 h 34 min
